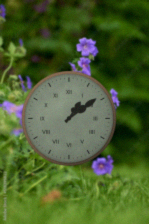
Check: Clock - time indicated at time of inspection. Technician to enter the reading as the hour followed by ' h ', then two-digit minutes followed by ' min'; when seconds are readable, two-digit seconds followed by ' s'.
1 h 09 min
